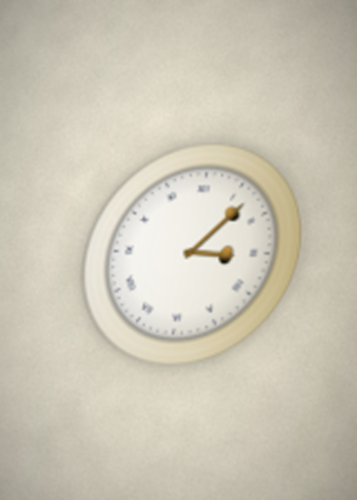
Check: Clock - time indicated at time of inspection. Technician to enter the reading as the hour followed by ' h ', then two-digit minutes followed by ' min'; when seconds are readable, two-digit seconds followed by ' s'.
3 h 07 min
